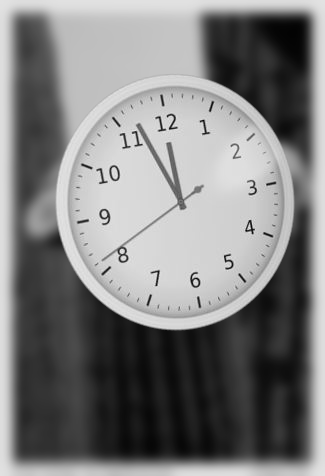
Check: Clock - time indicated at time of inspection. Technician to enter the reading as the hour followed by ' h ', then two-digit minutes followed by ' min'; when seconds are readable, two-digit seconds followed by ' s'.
11 h 56 min 41 s
